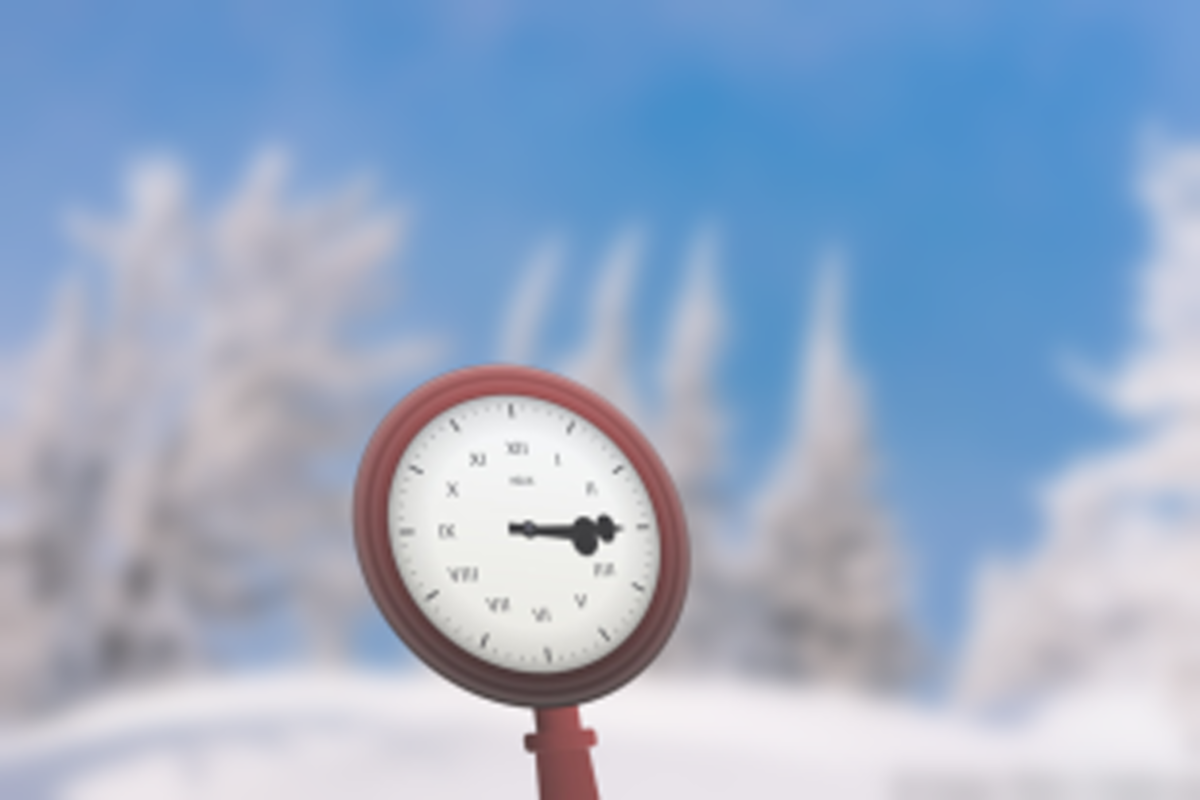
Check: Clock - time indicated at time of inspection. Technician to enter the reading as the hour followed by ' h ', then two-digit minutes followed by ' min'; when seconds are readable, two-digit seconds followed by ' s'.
3 h 15 min
